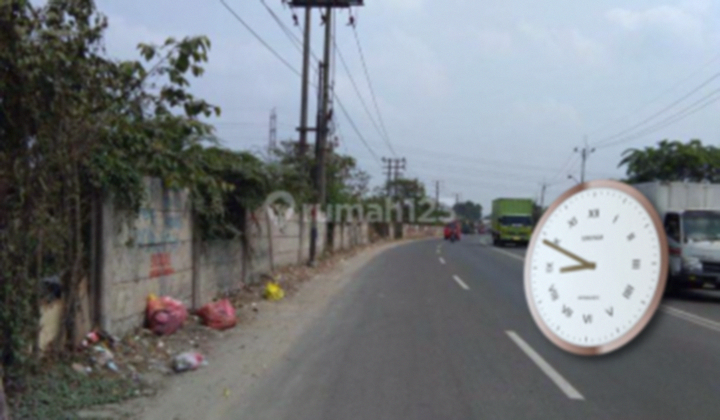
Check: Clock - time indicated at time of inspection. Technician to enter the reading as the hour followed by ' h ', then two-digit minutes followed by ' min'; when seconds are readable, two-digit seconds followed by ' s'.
8 h 49 min
